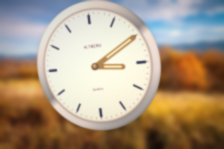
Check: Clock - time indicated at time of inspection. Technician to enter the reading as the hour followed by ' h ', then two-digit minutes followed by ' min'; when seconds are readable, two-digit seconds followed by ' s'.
3 h 10 min
